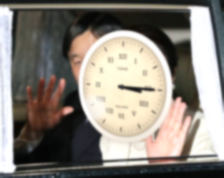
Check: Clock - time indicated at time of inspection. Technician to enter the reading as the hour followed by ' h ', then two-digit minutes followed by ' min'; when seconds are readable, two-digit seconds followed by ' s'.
3 h 15 min
